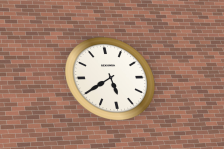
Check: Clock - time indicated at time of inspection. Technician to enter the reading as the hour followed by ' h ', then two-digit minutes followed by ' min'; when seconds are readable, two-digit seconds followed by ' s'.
5 h 40 min
